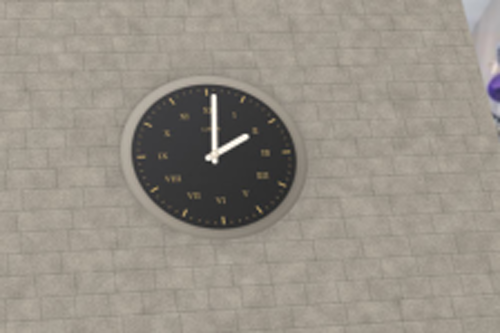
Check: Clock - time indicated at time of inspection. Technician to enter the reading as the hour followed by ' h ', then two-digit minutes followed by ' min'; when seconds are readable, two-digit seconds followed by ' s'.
2 h 01 min
